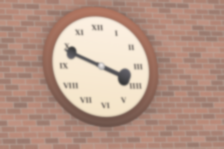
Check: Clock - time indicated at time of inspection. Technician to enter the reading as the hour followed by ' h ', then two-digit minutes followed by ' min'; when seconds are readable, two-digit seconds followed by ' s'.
3 h 49 min
